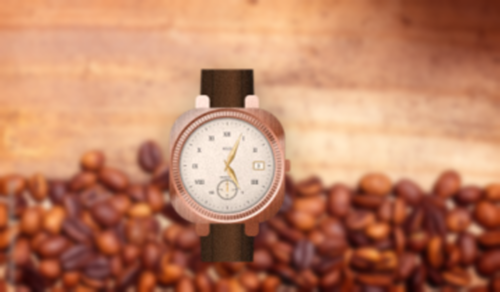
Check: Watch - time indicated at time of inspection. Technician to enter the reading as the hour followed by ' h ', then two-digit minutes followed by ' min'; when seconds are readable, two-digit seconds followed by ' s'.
5 h 04 min
